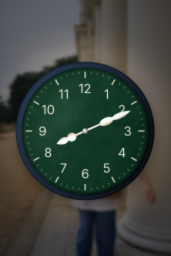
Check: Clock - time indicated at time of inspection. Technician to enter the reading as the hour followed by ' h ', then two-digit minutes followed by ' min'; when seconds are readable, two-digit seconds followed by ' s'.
8 h 11 min
